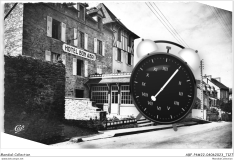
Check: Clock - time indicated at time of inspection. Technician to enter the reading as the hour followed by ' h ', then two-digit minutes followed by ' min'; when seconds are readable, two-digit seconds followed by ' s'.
7 h 05 min
